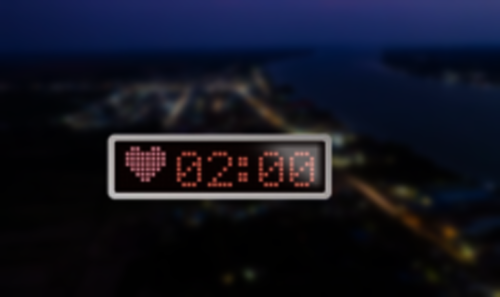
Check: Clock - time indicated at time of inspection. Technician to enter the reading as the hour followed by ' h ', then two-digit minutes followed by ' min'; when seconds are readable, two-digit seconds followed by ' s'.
2 h 00 min
